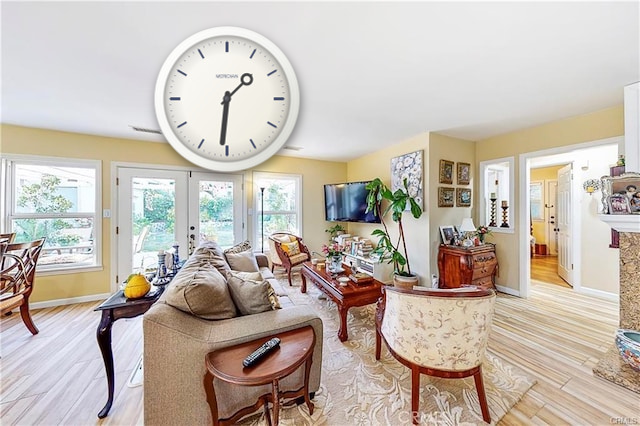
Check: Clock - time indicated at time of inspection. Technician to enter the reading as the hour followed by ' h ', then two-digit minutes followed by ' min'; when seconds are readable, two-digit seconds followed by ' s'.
1 h 31 min
